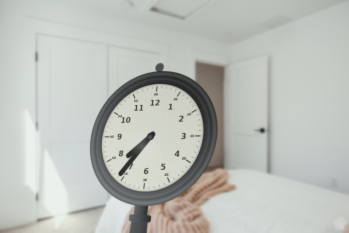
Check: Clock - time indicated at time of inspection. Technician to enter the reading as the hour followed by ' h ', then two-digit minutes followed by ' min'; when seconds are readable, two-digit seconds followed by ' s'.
7 h 36 min
